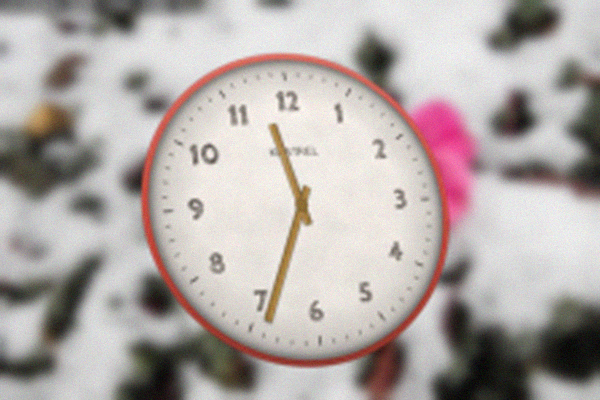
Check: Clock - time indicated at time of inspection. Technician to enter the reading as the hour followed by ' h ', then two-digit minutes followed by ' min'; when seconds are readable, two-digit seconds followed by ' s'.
11 h 34 min
